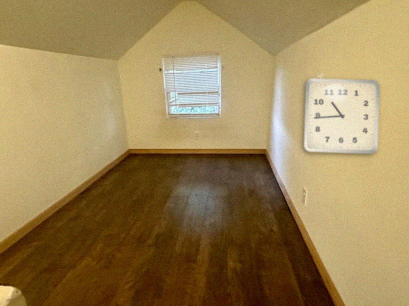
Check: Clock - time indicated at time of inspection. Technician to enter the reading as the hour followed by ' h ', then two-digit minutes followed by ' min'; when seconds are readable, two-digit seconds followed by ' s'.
10 h 44 min
